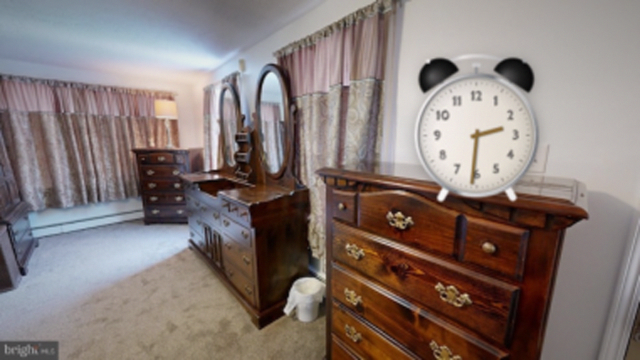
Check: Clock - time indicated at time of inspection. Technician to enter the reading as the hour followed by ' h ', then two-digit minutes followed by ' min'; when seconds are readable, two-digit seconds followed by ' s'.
2 h 31 min
